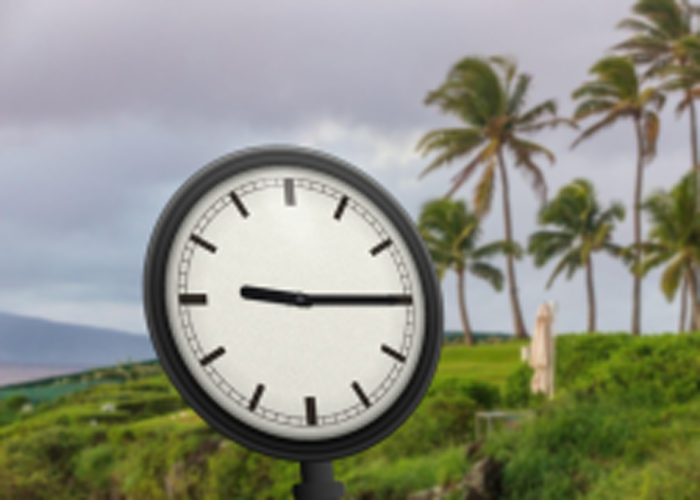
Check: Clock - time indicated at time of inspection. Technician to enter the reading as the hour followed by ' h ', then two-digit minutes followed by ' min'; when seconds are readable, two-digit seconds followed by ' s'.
9 h 15 min
